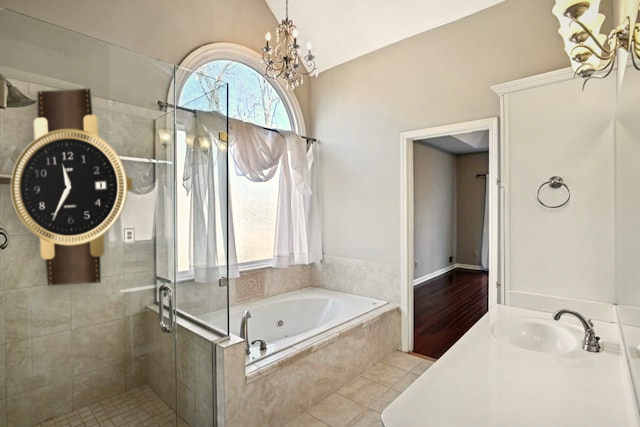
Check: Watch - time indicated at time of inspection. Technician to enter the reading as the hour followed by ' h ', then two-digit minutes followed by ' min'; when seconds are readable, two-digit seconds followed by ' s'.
11 h 35 min
